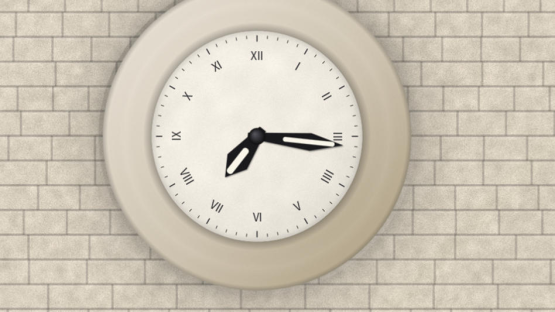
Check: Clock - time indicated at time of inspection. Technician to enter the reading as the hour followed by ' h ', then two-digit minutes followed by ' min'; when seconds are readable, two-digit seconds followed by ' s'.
7 h 16 min
